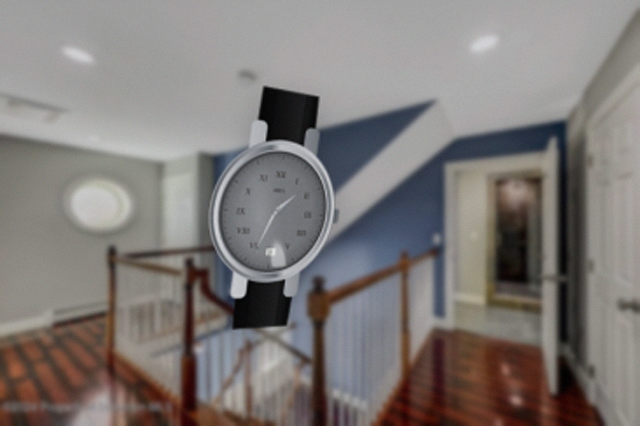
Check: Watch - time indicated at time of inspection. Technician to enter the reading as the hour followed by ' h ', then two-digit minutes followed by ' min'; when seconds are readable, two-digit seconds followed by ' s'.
1 h 34 min
